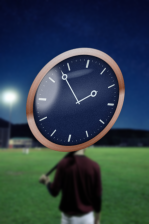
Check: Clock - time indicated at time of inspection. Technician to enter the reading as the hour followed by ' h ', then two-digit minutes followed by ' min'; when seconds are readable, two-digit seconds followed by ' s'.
1 h 53 min
